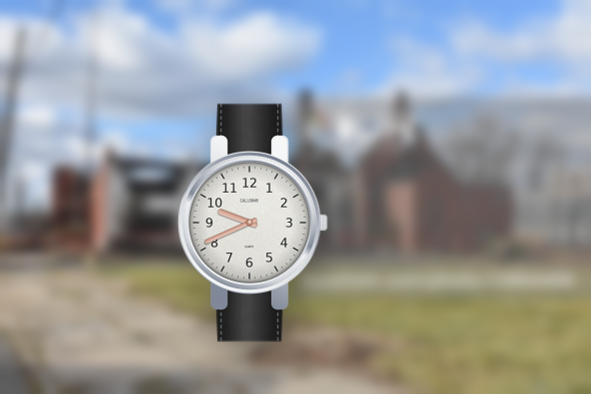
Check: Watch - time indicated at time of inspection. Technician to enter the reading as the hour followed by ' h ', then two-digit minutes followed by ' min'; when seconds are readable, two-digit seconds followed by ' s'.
9 h 41 min
